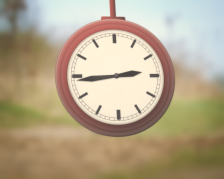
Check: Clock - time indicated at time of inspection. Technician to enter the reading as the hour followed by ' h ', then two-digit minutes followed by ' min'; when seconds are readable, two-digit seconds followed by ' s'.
2 h 44 min
